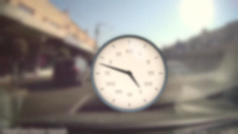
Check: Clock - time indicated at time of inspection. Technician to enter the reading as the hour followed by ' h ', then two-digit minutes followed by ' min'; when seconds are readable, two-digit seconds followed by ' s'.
4 h 48 min
